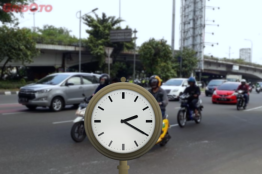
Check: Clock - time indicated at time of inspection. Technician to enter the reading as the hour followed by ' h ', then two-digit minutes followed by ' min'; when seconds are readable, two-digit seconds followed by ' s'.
2 h 20 min
